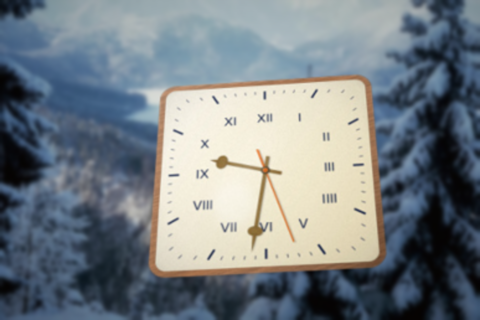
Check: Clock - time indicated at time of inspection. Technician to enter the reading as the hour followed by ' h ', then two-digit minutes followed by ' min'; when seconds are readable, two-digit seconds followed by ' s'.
9 h 31 min 27 s
